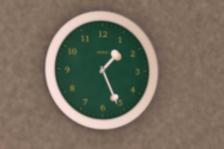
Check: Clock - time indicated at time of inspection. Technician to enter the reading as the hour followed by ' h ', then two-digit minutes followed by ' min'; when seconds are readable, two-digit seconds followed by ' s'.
1 h 26 min
